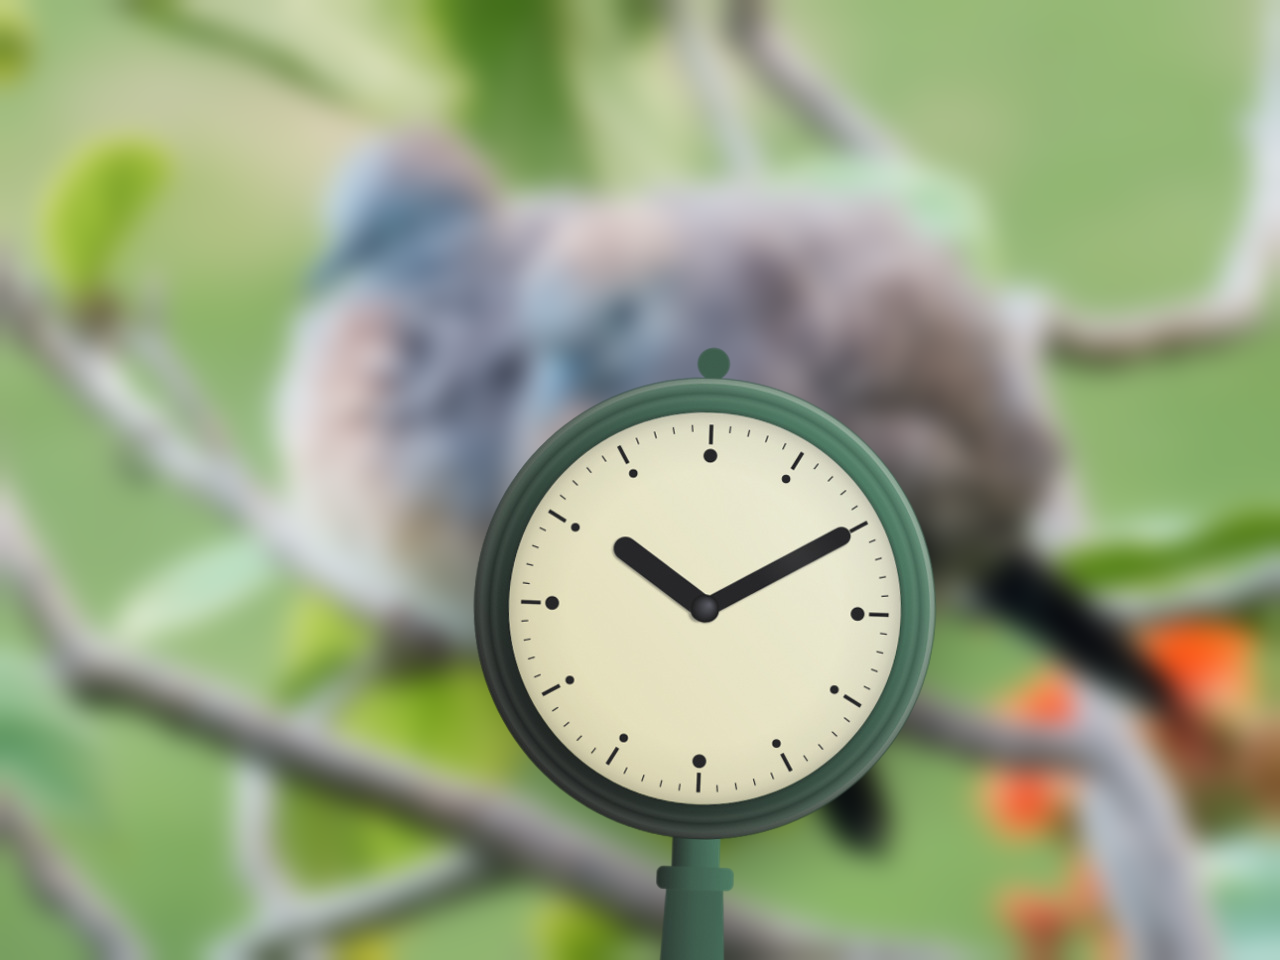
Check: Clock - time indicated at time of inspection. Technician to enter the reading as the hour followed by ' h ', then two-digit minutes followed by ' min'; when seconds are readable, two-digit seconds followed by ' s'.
10 h 10 min
